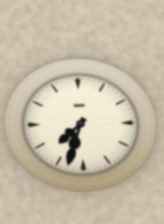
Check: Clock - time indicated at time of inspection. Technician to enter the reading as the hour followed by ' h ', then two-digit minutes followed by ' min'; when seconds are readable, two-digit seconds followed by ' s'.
7 h 33 min
